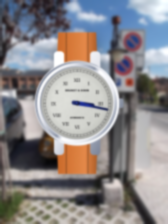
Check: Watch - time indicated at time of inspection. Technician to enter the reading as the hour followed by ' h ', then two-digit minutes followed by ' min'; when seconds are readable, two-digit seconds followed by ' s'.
3 h 17 min
